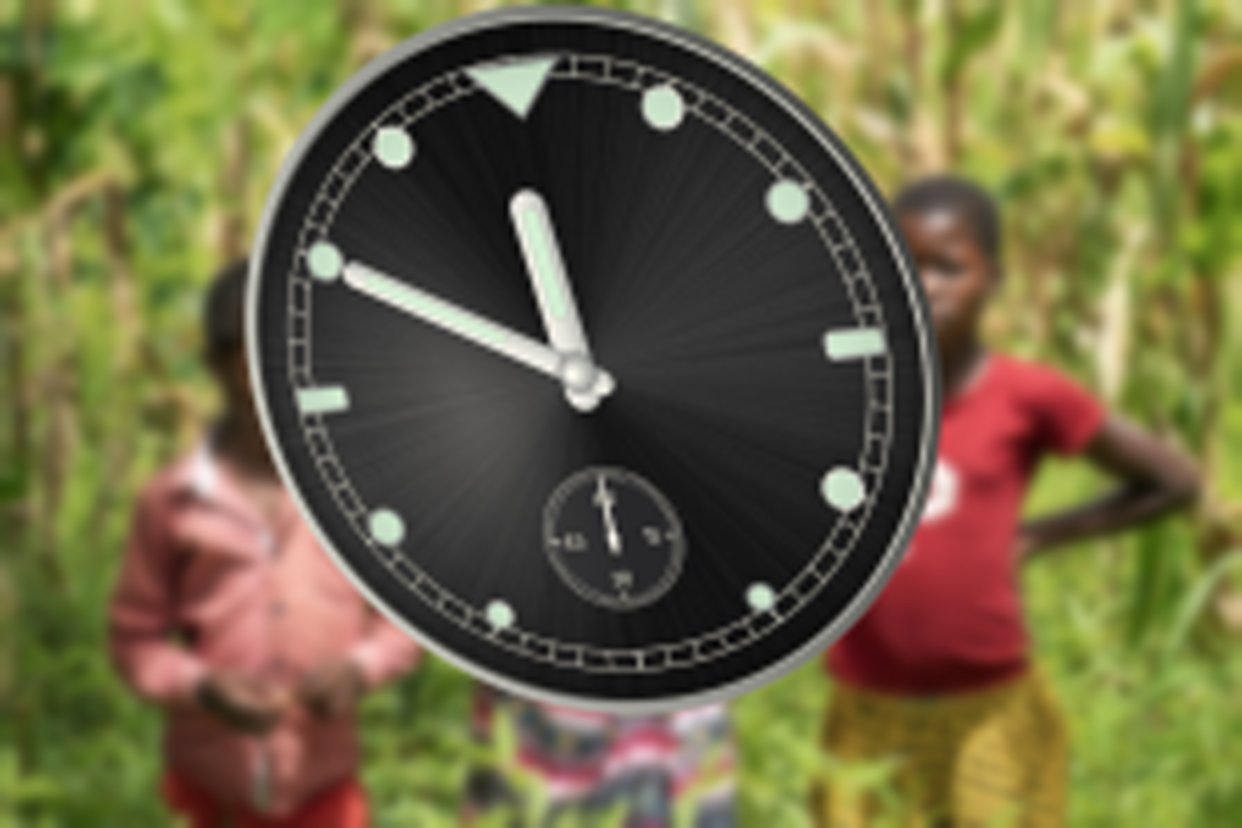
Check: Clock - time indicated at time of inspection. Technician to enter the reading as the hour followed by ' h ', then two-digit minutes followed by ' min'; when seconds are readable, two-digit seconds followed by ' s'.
11 h 50 min
